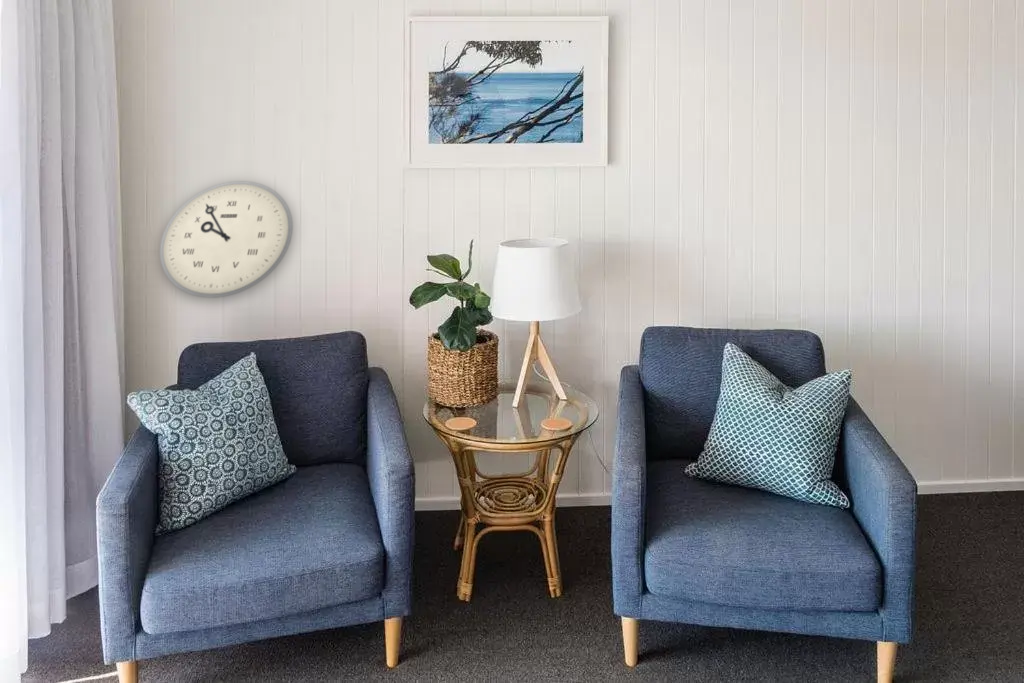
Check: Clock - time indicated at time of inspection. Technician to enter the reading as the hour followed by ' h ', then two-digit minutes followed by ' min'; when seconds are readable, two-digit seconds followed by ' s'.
9 h 54 min
